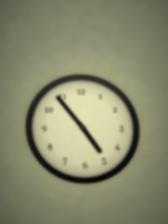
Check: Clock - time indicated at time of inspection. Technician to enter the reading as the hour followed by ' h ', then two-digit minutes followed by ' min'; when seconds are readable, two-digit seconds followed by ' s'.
4 h 54 min
